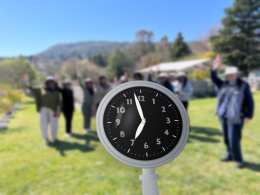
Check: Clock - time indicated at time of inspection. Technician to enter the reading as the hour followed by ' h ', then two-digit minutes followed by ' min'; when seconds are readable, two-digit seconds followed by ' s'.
6 h 58 min
